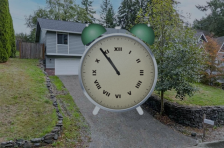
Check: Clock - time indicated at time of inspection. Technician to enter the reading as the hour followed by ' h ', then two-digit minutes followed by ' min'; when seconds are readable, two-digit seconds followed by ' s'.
10 h 54 min
